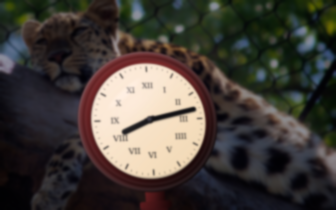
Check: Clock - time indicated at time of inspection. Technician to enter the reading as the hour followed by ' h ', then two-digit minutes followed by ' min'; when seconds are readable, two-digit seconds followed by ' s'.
8 h 13 min
